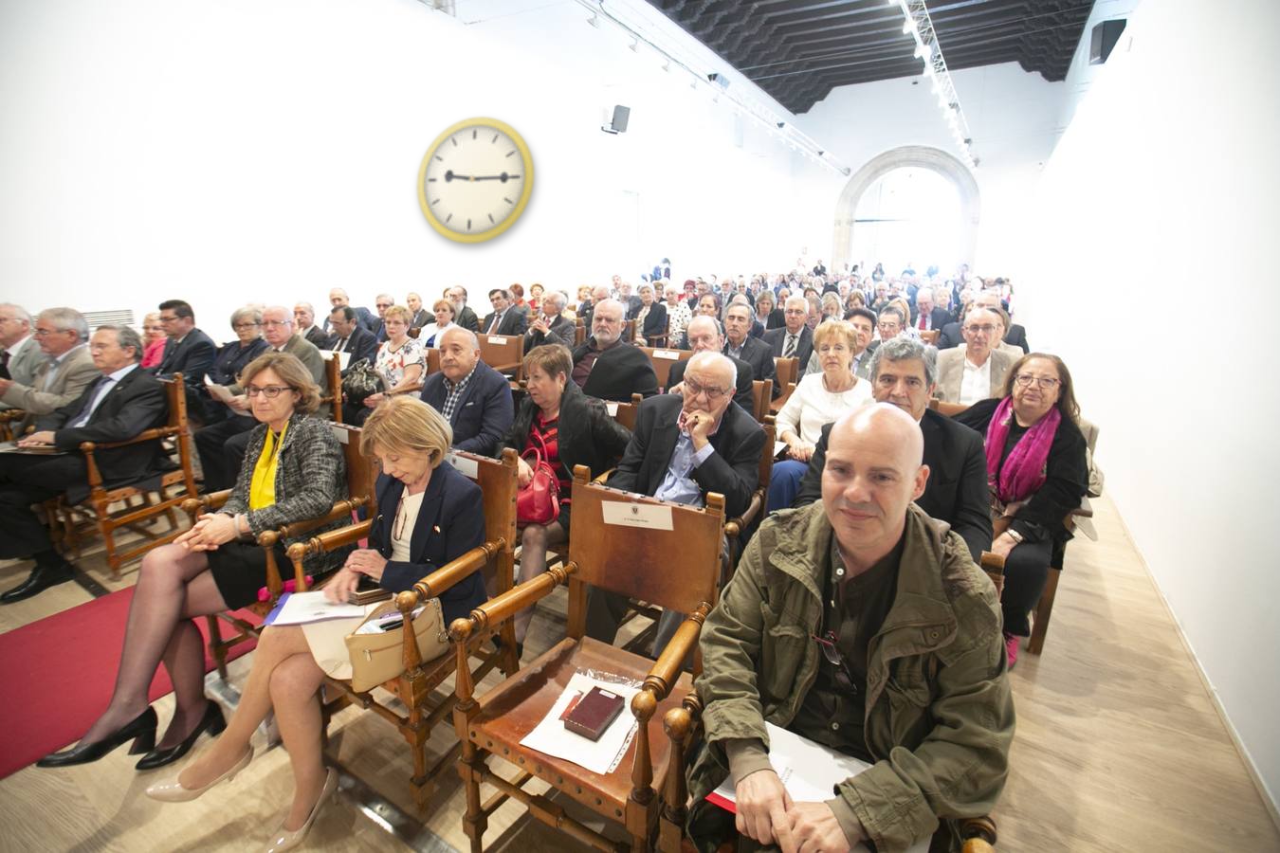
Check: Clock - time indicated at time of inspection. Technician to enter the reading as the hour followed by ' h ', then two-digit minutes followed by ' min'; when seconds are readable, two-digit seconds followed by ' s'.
9 h 15 min
